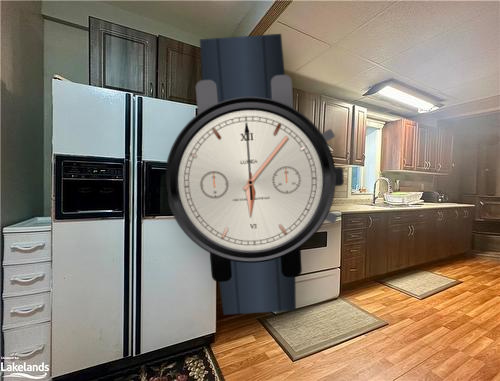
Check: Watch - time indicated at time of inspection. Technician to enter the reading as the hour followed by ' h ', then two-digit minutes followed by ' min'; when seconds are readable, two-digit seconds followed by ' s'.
6 h 07 min
